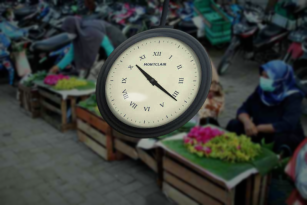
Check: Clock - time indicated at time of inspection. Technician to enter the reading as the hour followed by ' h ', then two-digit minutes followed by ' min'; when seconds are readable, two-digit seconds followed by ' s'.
10 h 21 min
